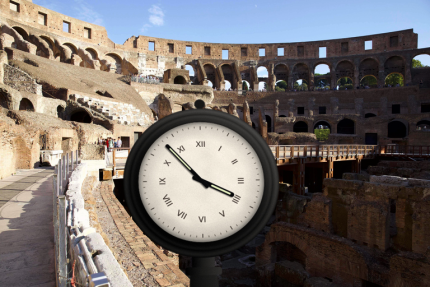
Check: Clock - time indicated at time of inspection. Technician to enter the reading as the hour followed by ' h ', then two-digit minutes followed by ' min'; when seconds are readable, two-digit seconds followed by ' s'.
3 h 53 min
